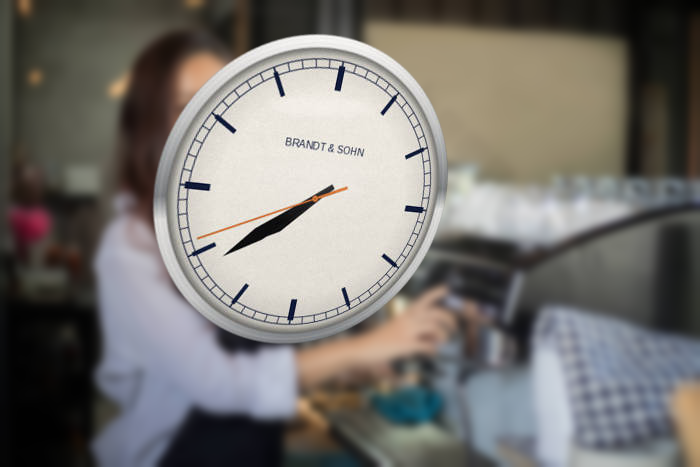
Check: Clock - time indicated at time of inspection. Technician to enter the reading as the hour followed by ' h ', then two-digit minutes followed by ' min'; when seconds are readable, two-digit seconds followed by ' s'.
7 h 38 min 41 s
